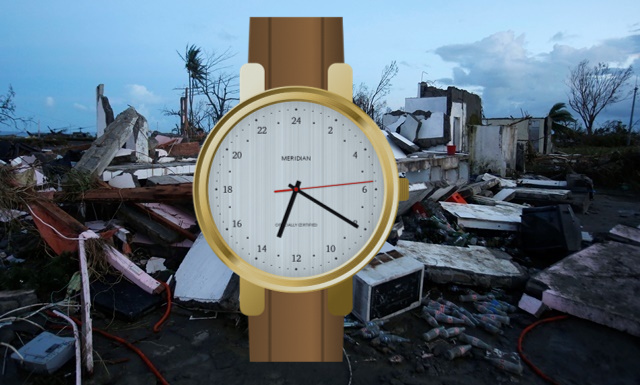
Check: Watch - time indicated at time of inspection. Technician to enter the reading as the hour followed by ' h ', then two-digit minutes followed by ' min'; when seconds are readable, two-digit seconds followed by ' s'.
13 h 20 min 14 s
